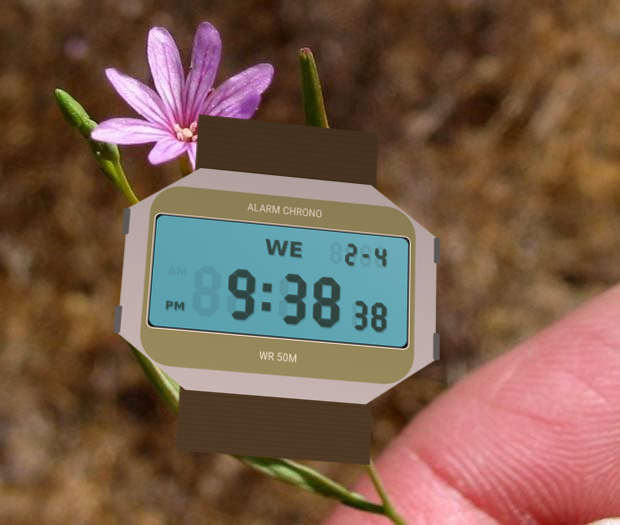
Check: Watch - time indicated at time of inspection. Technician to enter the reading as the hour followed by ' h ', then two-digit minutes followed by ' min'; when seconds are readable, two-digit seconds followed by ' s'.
9 h 38 min 38 s
